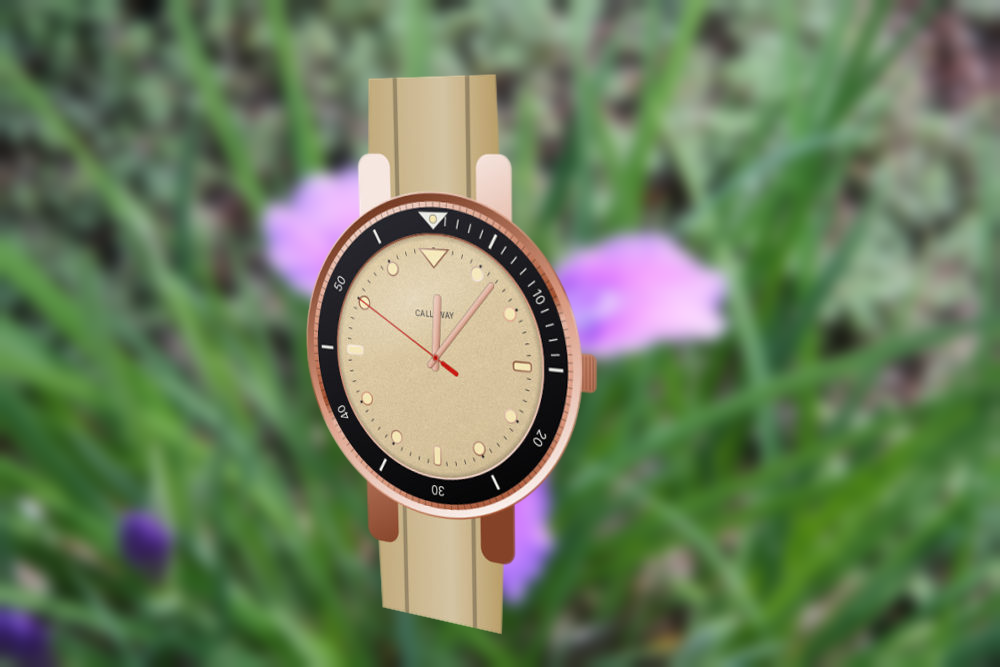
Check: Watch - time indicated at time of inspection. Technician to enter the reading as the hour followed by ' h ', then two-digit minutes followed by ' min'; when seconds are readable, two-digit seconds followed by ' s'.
12 h 06 min 50 s
